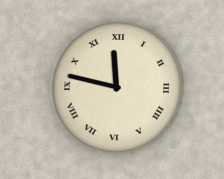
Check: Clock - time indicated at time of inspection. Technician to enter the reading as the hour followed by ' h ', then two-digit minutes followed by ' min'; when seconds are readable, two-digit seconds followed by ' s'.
11 h 47 min
